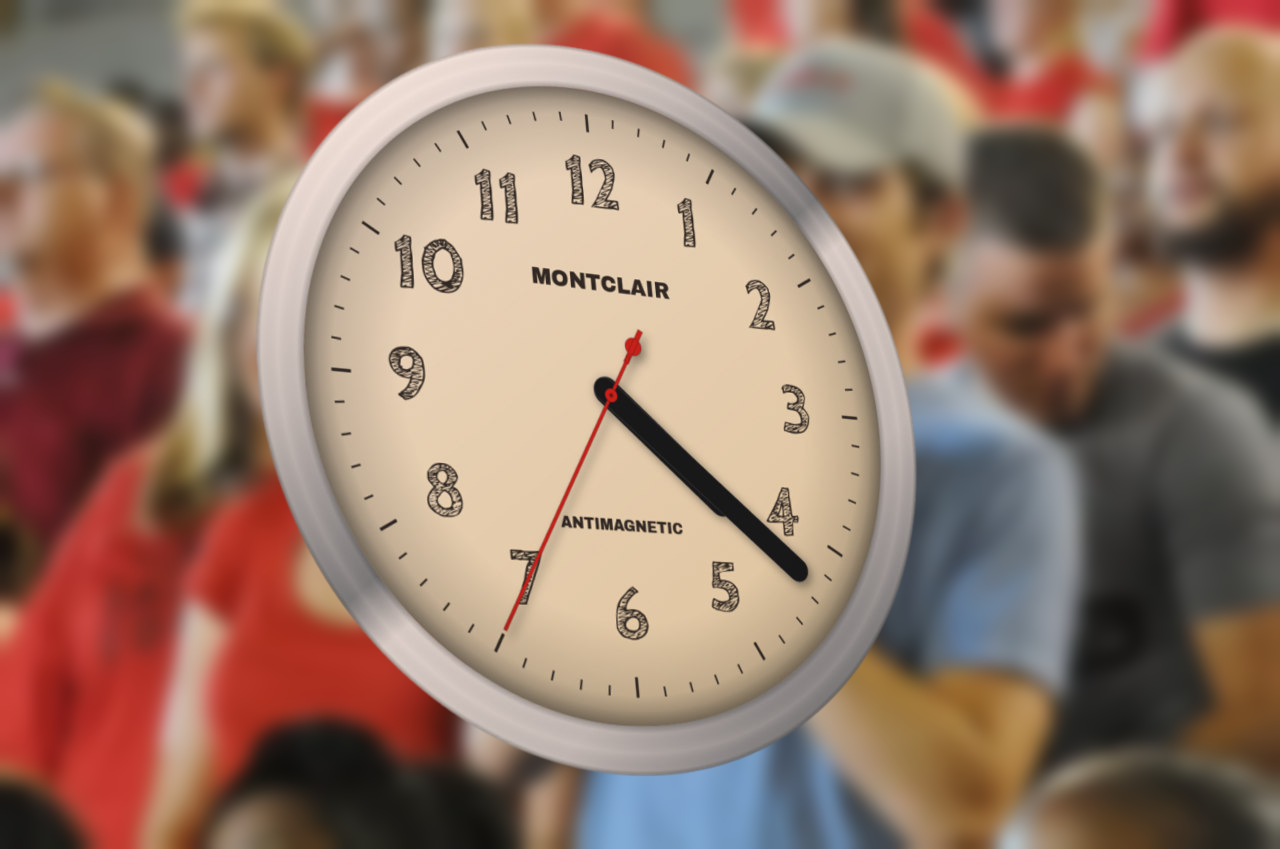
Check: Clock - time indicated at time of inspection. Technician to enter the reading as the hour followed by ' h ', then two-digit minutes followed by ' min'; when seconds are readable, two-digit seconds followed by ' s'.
4 h 21 min 35 s
